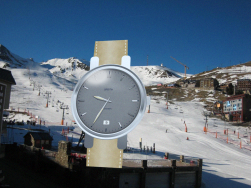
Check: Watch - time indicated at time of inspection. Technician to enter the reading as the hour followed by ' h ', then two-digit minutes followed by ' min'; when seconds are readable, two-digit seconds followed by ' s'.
9 h 35 min
